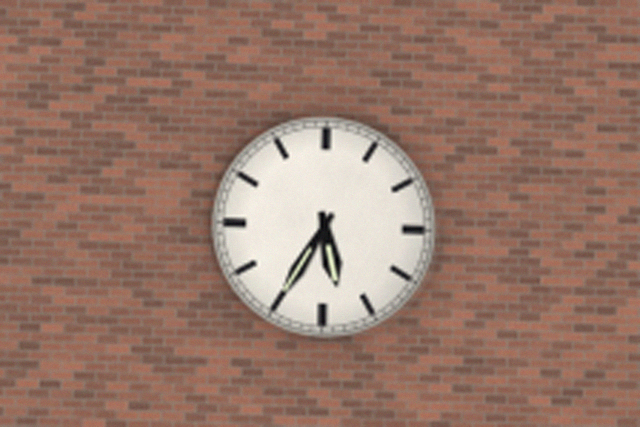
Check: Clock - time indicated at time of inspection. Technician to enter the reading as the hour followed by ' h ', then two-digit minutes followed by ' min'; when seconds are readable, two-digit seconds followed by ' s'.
5 h 35 min
